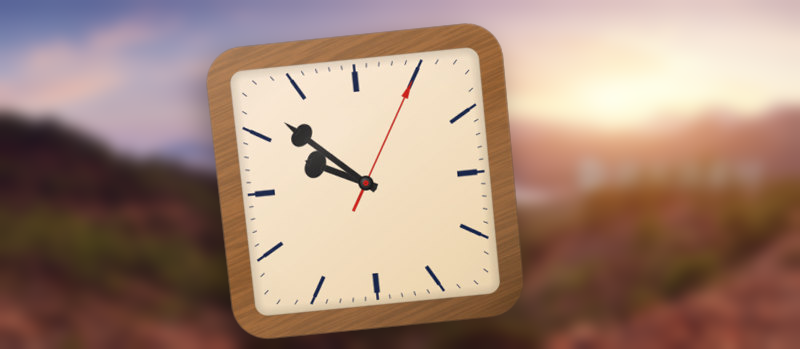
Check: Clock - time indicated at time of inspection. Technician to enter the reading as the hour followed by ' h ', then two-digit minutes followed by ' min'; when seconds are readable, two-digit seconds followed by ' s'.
9 h 52 min 05 s
